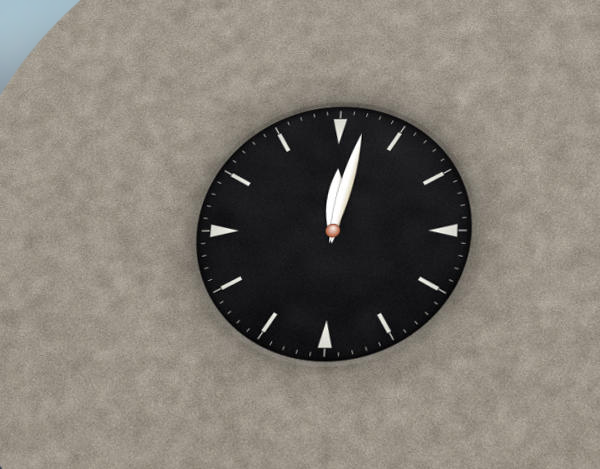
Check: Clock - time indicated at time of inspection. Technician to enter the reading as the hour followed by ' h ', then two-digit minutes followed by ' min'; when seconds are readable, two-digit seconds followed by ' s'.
12 h 02 min
